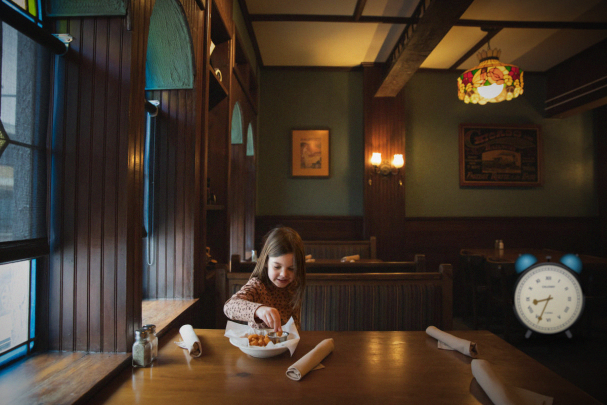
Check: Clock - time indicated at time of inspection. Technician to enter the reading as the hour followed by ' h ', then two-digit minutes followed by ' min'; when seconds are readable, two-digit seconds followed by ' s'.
8 h 34 min
